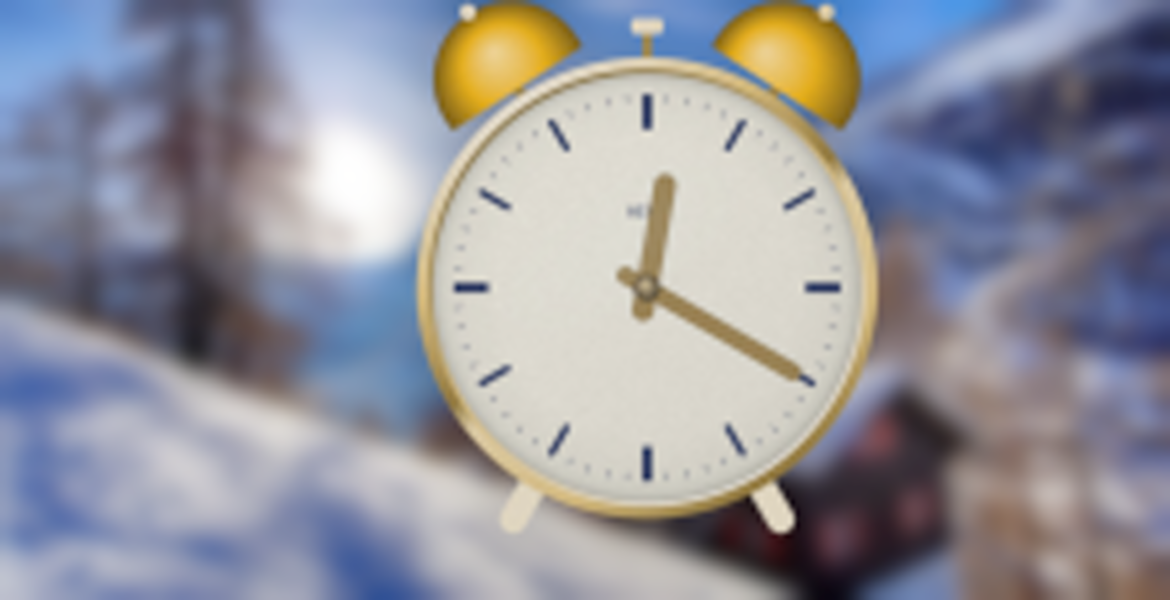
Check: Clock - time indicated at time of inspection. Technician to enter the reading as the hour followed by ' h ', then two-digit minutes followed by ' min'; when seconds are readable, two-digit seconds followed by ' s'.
12 h 20 min
